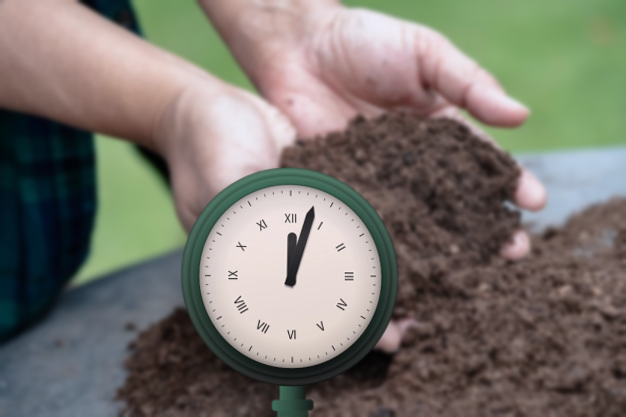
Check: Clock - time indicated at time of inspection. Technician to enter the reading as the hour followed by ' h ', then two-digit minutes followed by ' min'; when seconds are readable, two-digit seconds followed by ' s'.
12 h 03 min
